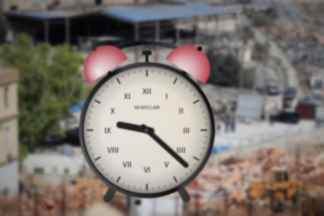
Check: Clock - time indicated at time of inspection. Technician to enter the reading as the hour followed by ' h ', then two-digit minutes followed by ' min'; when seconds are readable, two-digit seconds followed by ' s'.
9 h 22 min
